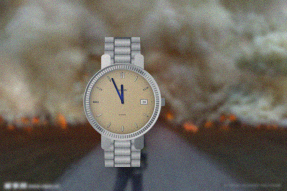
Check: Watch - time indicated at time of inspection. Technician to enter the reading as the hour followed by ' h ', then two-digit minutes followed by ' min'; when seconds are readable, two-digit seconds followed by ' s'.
11 h 56 min
